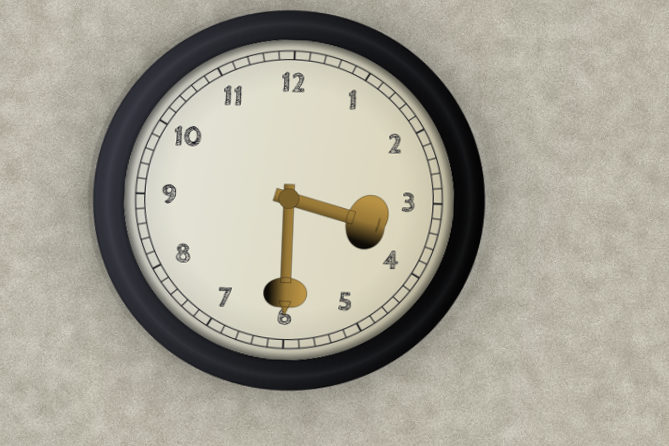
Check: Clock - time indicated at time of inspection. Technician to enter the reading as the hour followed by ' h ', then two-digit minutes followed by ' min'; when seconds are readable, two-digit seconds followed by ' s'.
3 h 30 min
